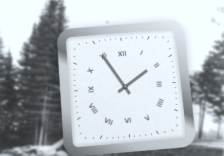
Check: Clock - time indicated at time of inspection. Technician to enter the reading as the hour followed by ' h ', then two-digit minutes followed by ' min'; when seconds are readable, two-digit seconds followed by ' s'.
1 h 55 min
